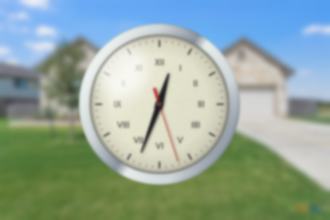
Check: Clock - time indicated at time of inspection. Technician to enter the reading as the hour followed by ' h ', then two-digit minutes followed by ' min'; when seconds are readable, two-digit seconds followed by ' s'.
12 h 33 min 27 s
